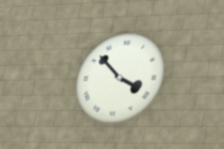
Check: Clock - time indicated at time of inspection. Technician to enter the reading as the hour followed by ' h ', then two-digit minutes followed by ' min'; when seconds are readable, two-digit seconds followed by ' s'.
3 h 52 min
